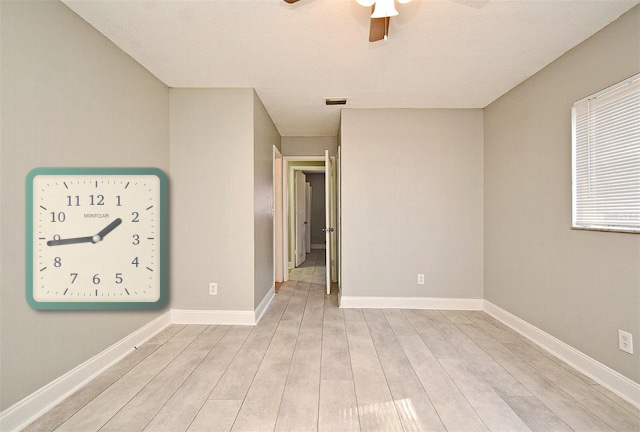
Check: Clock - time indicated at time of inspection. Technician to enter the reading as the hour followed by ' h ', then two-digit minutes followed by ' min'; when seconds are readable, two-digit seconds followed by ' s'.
1 h 44 min
